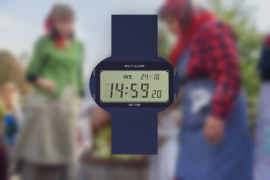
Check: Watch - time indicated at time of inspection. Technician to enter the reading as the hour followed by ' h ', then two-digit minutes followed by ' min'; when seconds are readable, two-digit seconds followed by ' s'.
14 h 59 min 20 s
